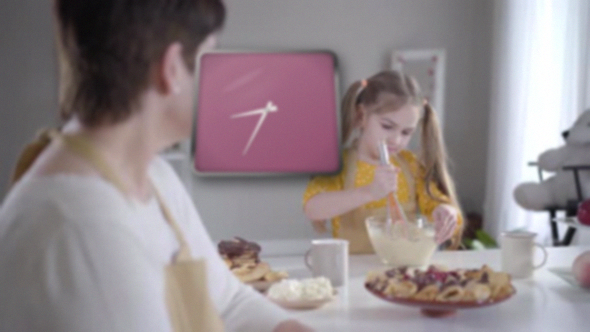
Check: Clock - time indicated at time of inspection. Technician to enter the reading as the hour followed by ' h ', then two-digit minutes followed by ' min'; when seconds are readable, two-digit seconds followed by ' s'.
8 h 34 min
